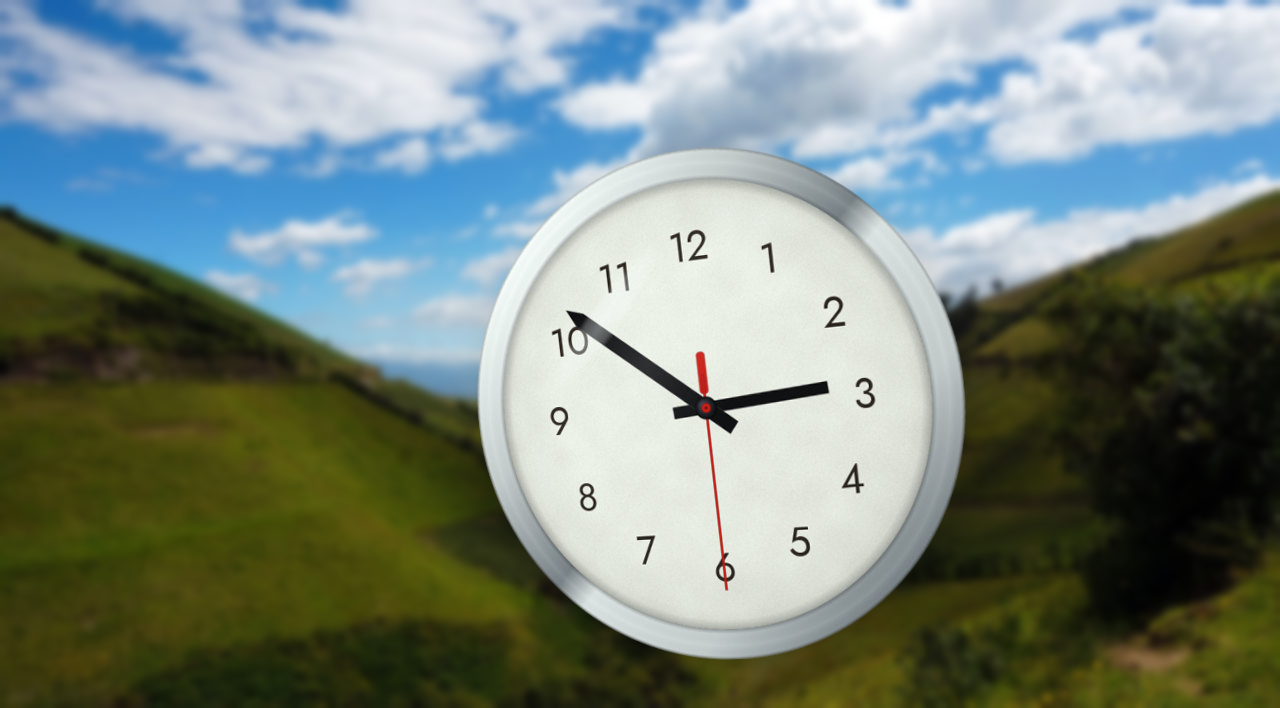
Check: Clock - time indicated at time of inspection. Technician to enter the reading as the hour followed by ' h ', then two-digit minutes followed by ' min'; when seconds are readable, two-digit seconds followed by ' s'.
2 h 51 min 30 s
